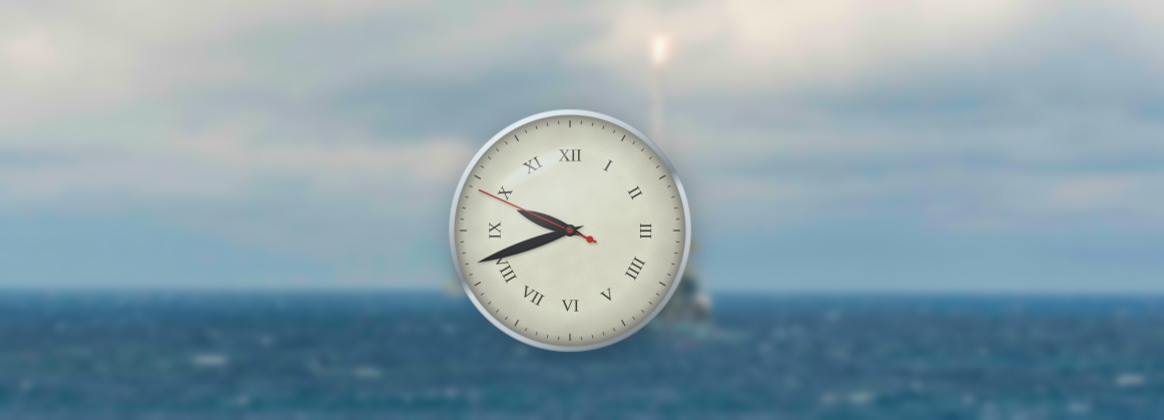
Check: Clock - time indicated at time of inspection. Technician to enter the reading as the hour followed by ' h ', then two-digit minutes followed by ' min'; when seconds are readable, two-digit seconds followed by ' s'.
9 h 41 min 49 s
